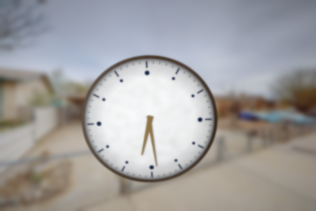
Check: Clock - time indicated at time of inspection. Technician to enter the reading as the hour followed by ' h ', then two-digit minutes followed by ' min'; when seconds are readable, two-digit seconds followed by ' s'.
6 h 29 min
